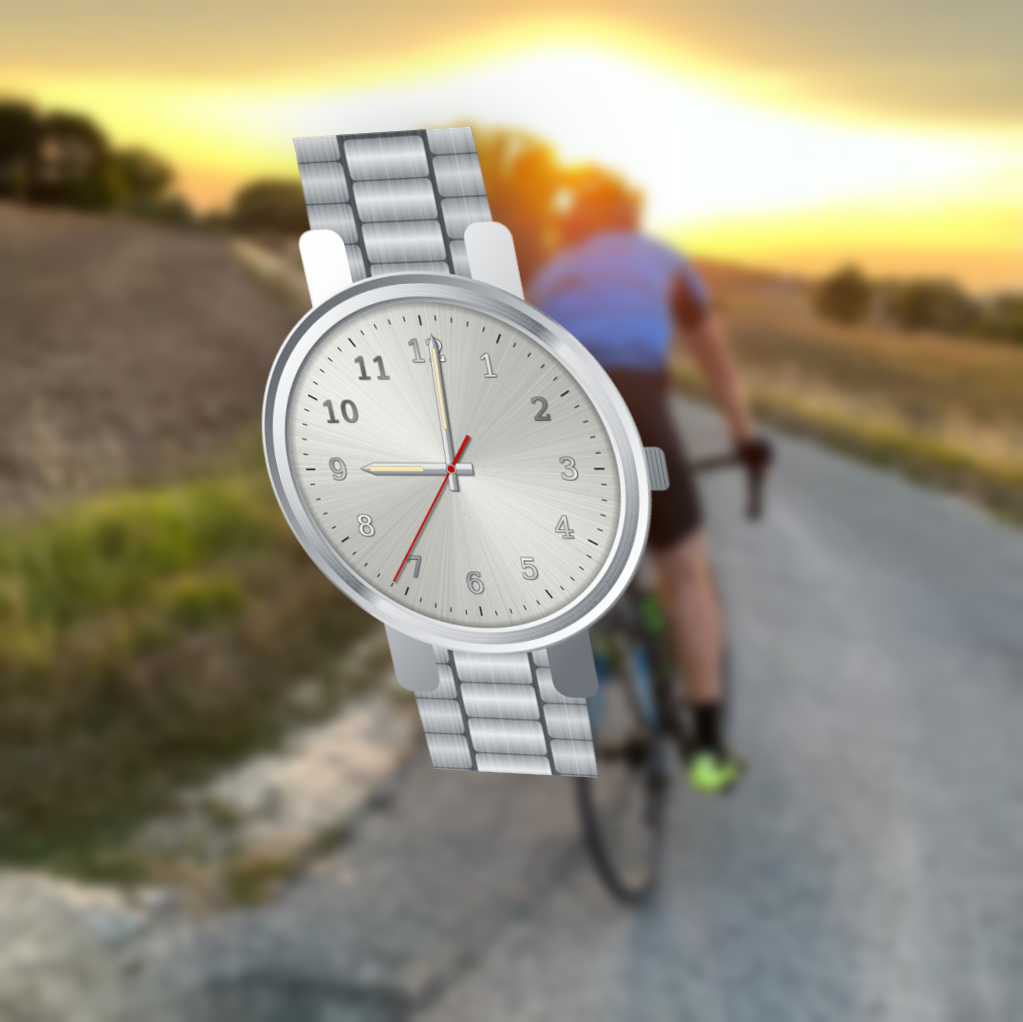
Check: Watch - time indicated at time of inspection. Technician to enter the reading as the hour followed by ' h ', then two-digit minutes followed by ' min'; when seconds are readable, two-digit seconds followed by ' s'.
9 h 00 min 36 s
